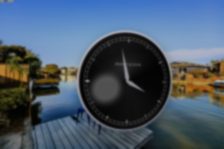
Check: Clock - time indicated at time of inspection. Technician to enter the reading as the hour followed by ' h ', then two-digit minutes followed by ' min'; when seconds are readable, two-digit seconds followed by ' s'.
3 h 58 min
